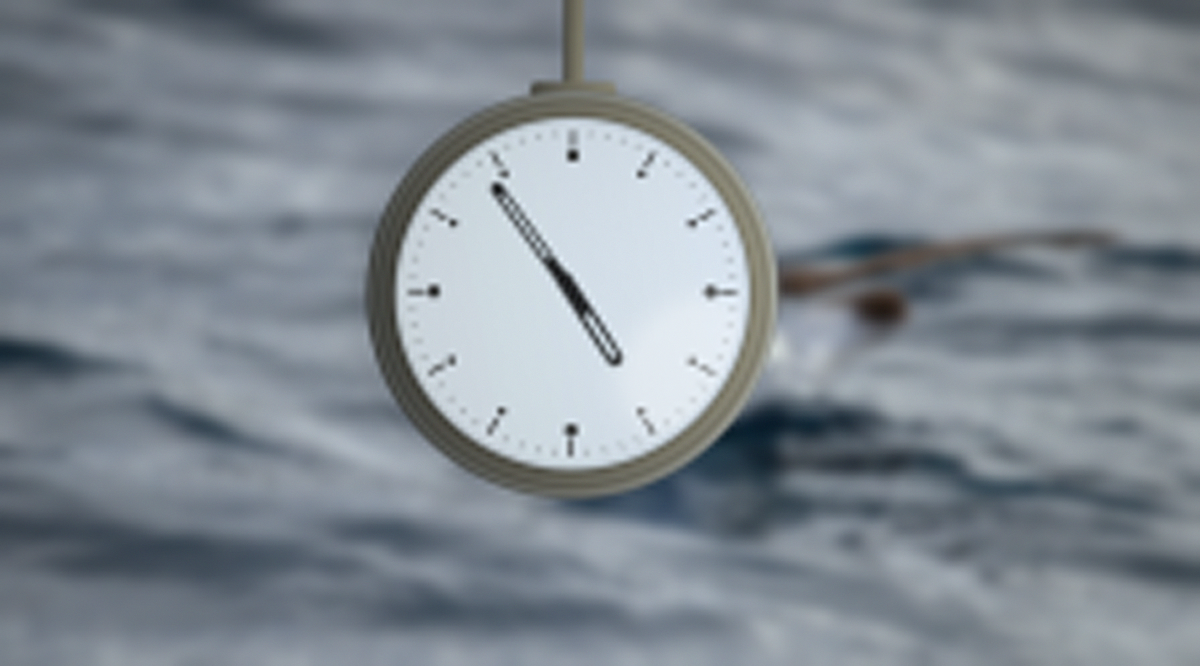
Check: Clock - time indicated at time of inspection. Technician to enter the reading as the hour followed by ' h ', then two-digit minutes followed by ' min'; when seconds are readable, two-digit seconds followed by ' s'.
4 h 54 min
